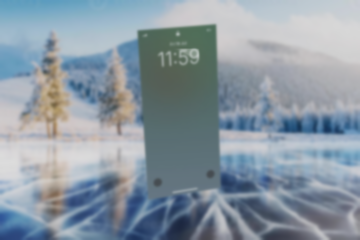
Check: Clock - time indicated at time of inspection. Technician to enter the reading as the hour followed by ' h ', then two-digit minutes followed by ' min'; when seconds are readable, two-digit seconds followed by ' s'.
11 h 59 min
